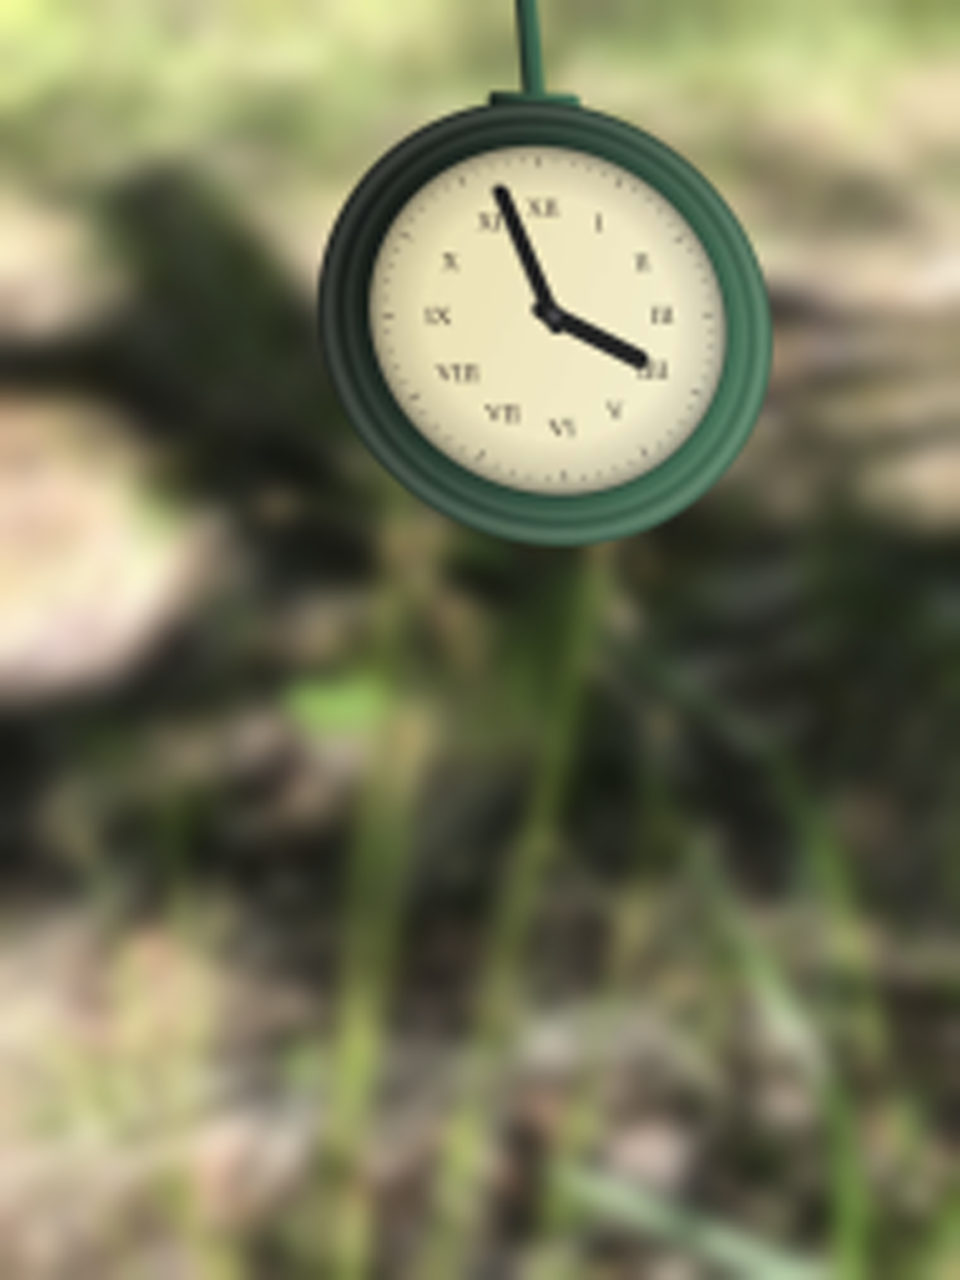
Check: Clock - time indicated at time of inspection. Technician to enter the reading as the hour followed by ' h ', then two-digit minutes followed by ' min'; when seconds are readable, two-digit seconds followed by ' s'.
3 h 57 min
